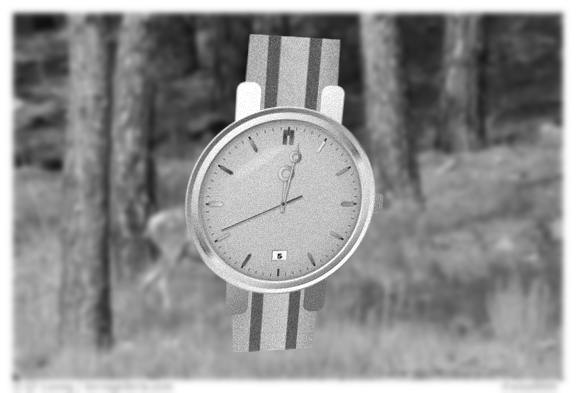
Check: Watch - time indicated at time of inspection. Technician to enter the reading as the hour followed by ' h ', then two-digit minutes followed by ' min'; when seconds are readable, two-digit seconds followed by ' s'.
12 h 01 min 41 s
